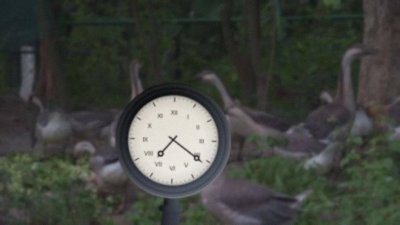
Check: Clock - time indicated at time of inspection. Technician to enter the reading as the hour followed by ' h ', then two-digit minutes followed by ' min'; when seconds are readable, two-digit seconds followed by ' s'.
7 h 21 min
